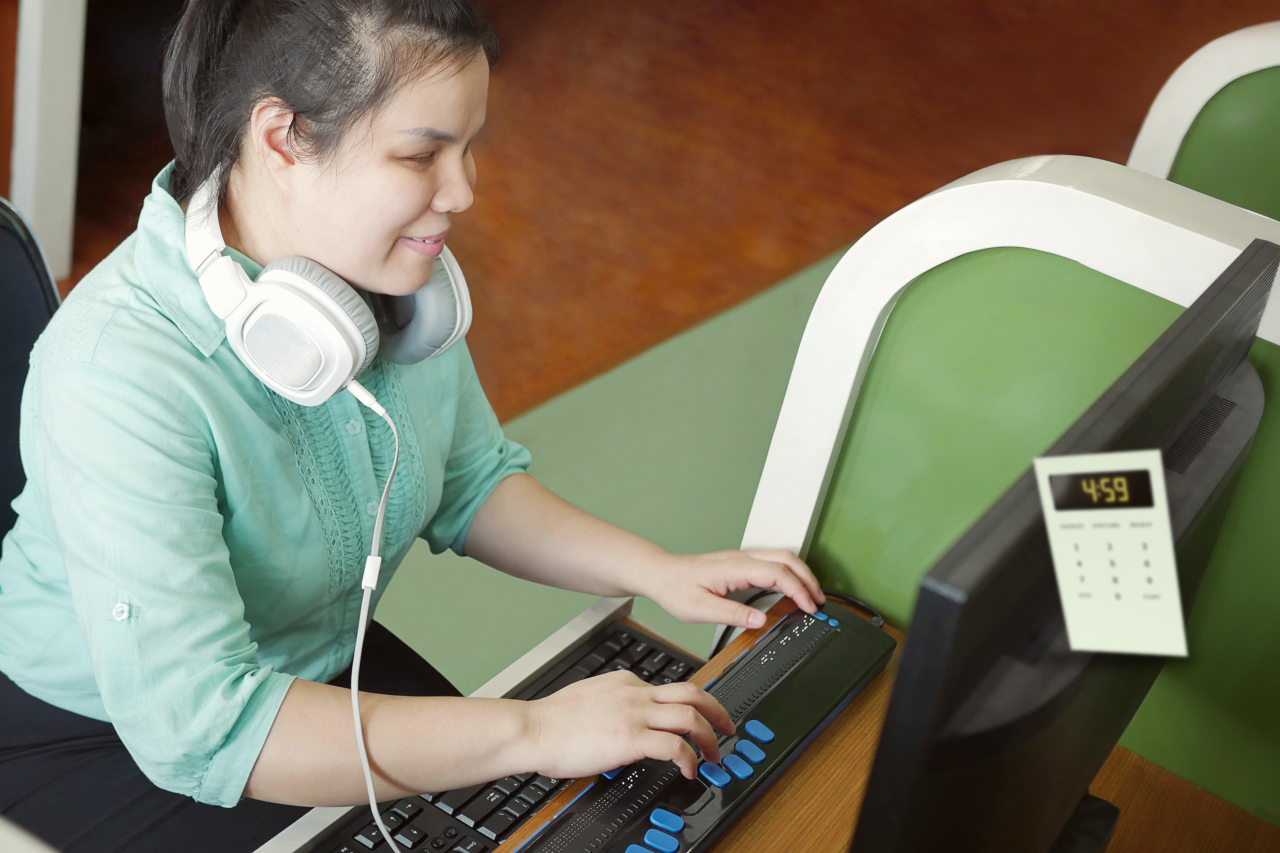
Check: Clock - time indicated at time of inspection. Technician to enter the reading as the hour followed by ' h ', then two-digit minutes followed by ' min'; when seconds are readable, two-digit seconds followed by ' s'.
4 h 59 min
